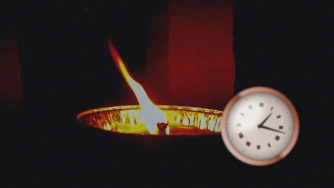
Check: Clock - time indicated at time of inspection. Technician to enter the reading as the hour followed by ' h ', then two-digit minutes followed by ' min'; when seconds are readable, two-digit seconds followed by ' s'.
1 h 17 min
